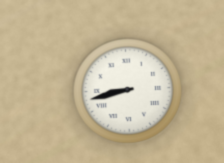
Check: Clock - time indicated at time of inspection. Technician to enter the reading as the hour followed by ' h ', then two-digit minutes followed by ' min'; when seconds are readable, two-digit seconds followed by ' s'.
8 h 43 min
